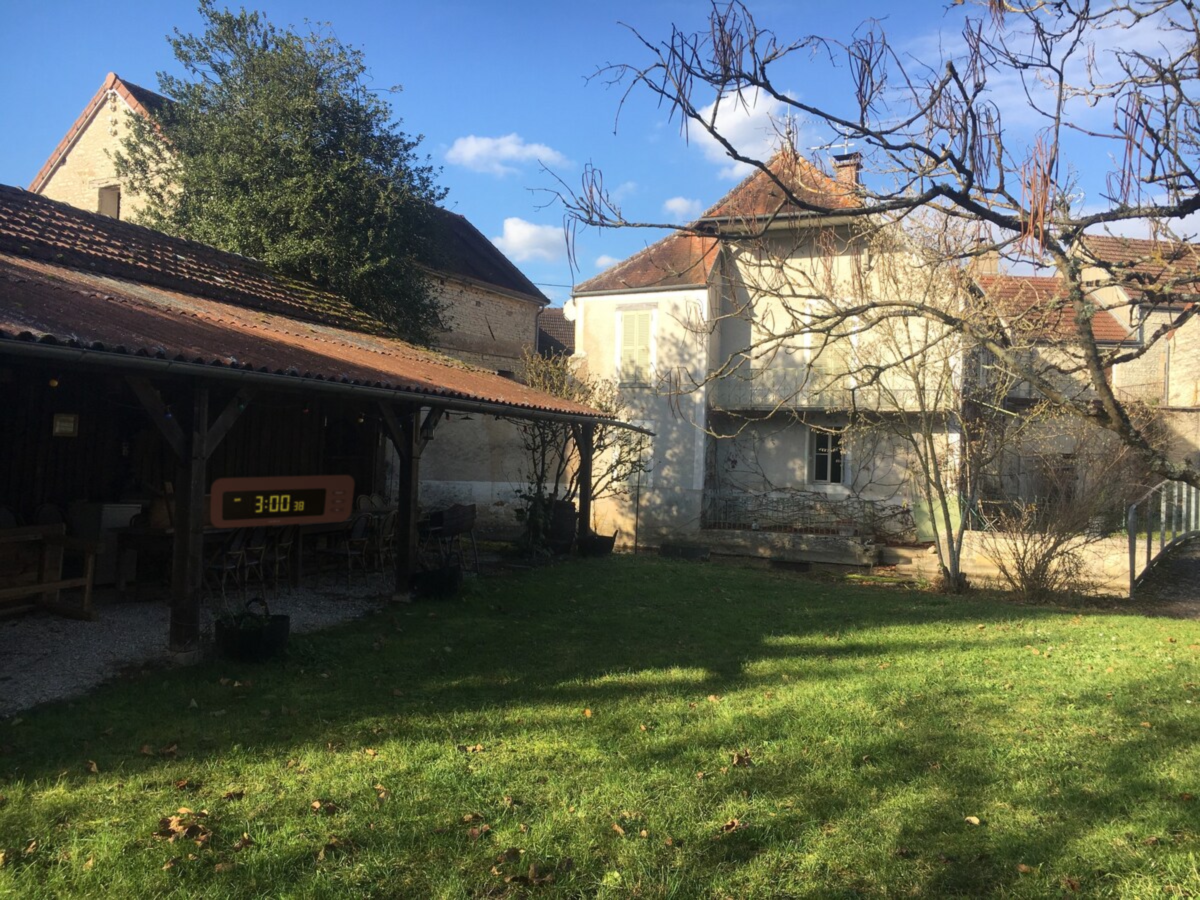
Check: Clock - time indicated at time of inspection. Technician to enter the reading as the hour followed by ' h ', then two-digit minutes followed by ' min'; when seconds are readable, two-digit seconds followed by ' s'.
3 h 00 min
